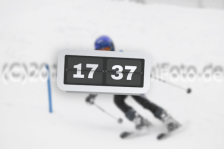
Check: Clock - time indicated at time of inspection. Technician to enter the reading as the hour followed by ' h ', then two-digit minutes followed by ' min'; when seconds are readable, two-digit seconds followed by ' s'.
17 h 37 min
